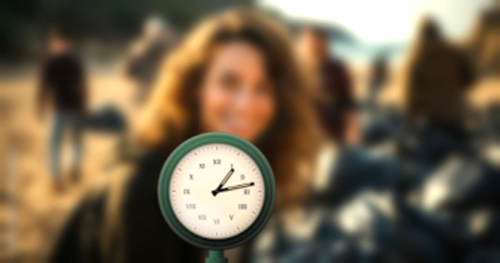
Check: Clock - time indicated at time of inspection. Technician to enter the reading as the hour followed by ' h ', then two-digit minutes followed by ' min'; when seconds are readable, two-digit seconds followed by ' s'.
1 h 13 min
